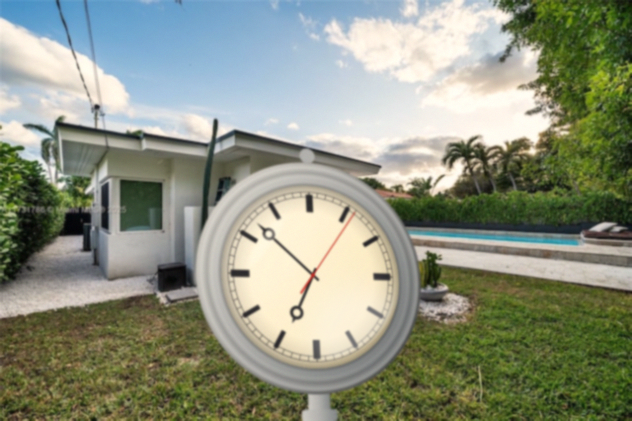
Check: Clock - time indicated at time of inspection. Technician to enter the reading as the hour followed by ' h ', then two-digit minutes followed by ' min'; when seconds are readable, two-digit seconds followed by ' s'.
6 h 52 min 06 s
